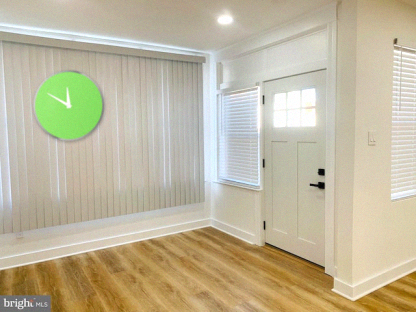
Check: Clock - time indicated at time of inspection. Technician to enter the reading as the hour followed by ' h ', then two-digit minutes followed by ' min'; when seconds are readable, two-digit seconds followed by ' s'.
11 h 50 min
